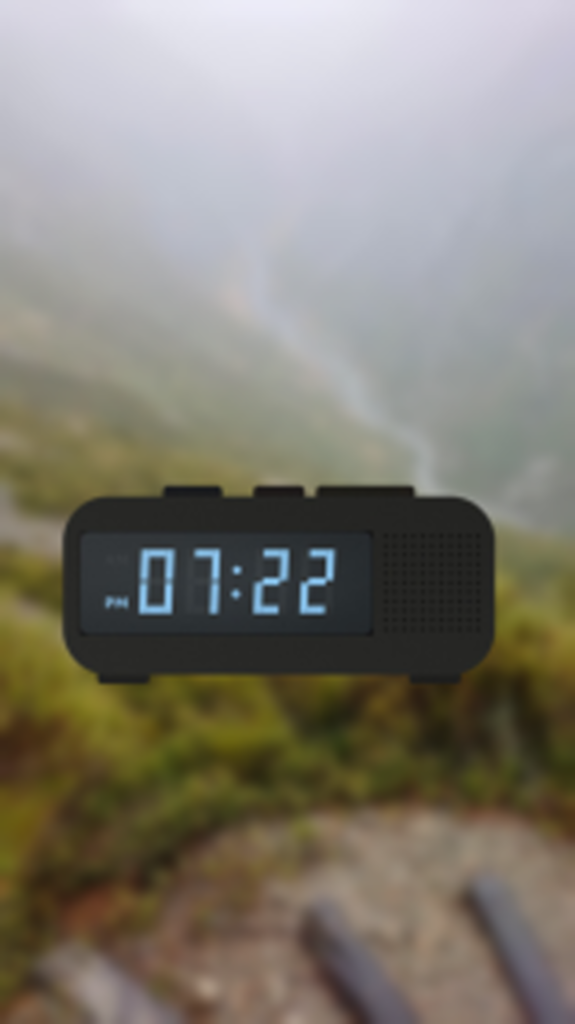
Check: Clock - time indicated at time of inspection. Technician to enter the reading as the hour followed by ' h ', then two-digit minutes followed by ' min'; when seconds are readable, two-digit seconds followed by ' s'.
7 h 22 min
